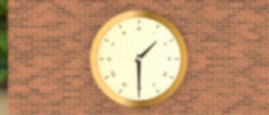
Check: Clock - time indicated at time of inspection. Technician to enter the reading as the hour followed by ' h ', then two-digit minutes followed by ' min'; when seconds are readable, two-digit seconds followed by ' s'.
1 h 30 min
